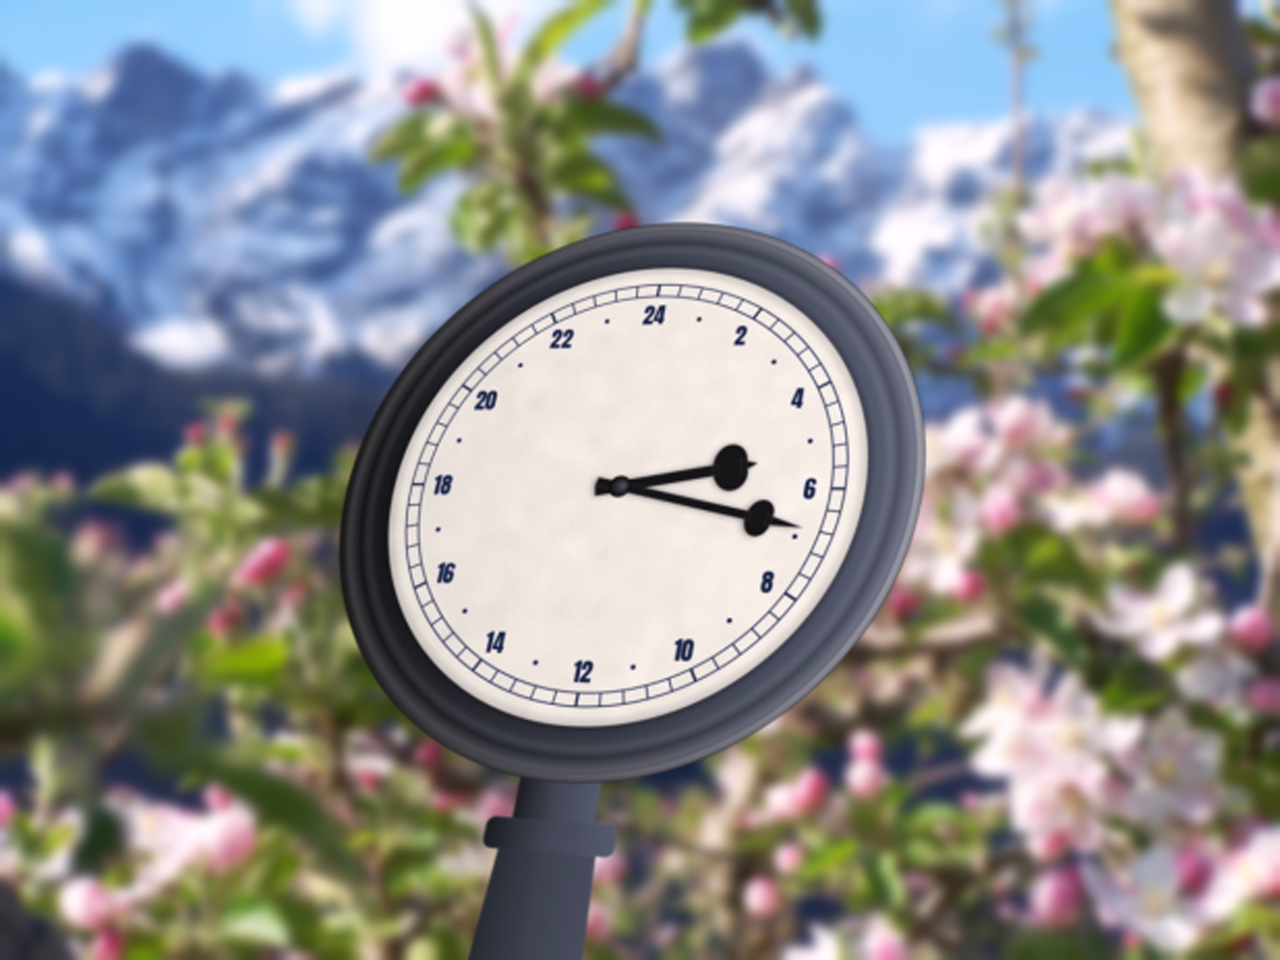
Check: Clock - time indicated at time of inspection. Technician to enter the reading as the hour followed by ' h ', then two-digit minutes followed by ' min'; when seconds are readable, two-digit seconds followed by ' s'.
5 h 17 min
